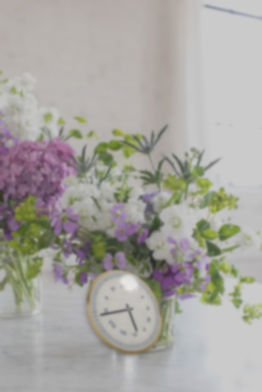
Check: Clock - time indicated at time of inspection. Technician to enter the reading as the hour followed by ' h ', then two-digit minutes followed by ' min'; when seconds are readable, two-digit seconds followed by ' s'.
5 h 44 min
